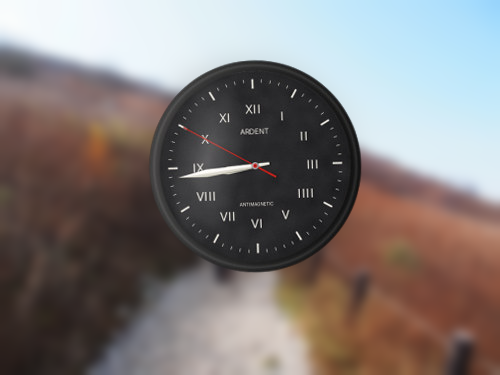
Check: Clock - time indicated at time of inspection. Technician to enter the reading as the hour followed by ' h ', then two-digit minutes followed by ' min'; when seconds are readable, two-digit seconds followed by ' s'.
8 h 43 min 50 s
